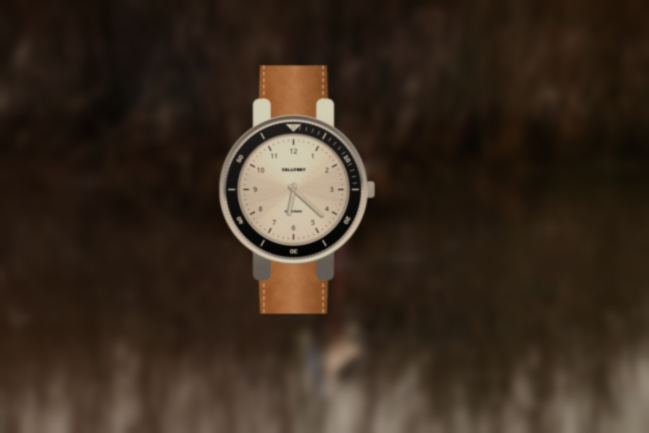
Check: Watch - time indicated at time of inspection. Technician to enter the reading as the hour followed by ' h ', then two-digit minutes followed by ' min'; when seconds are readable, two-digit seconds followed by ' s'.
6 h 22 min
